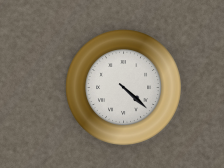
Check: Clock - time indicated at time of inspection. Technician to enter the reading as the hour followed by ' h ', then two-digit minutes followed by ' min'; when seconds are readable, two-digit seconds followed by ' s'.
4 h 22 min
